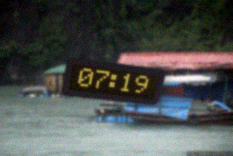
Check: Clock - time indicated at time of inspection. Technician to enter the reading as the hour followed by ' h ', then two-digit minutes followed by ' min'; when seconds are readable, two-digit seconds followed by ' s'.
7 h 19 min
